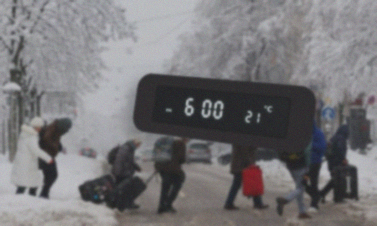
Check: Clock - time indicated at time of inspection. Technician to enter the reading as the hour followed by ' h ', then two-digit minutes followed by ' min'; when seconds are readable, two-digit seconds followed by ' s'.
6 h 00 min
